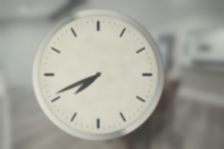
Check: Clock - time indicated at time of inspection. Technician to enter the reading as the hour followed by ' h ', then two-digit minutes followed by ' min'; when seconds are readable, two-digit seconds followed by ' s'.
7 h 41 min
